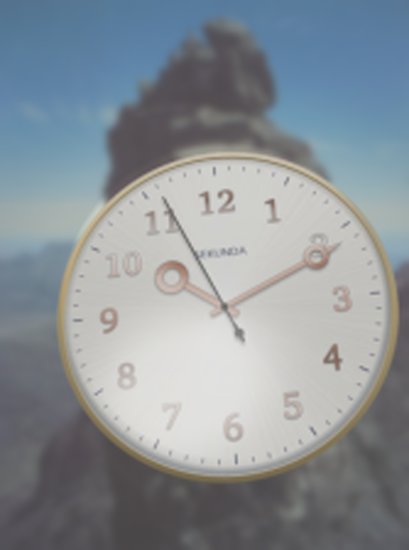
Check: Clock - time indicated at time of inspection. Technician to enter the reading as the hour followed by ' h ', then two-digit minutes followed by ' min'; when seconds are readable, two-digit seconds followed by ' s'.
10 h 10 min 56 s
